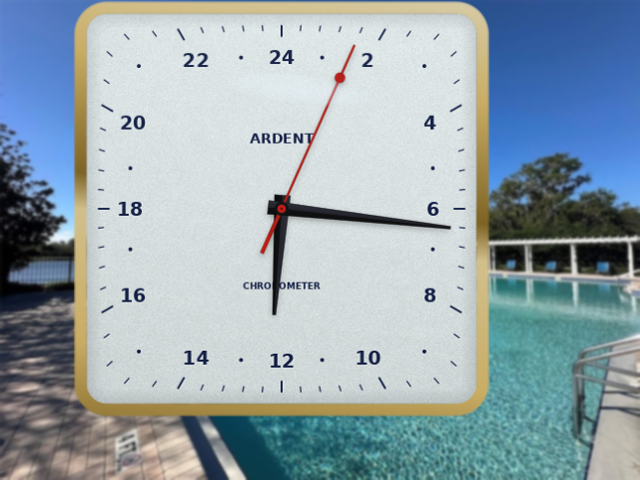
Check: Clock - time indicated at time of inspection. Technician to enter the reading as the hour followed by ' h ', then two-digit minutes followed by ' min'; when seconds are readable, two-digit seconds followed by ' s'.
12 h 16 min 04 s
